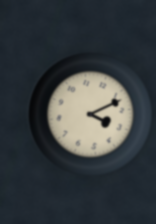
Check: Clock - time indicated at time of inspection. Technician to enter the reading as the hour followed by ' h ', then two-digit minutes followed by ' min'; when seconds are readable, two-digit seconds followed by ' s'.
3 h 07 min
